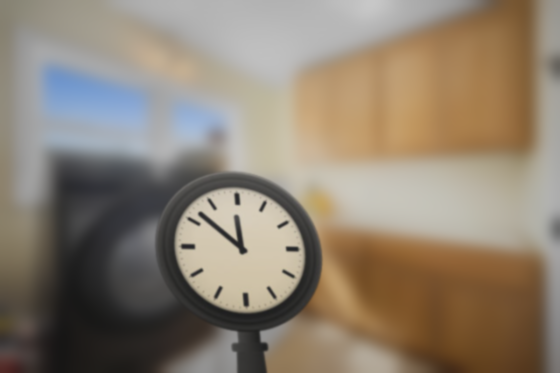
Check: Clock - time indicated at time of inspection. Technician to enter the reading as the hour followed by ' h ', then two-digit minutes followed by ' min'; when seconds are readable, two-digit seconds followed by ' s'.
11 h 52 min
